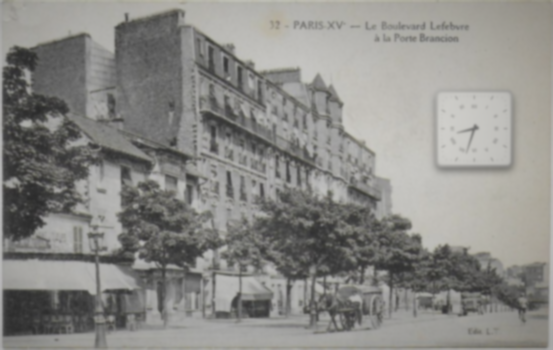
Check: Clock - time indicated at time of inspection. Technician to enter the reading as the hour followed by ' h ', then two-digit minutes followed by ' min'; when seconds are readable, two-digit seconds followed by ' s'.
8 h 33 min
